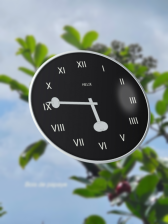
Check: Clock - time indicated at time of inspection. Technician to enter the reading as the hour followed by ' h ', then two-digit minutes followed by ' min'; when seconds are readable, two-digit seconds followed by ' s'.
5 h 46 min
